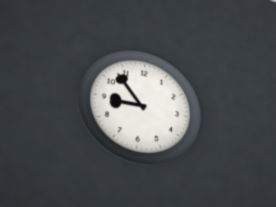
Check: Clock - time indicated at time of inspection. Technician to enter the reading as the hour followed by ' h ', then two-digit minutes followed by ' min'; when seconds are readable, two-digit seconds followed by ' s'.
8 h 53 min
